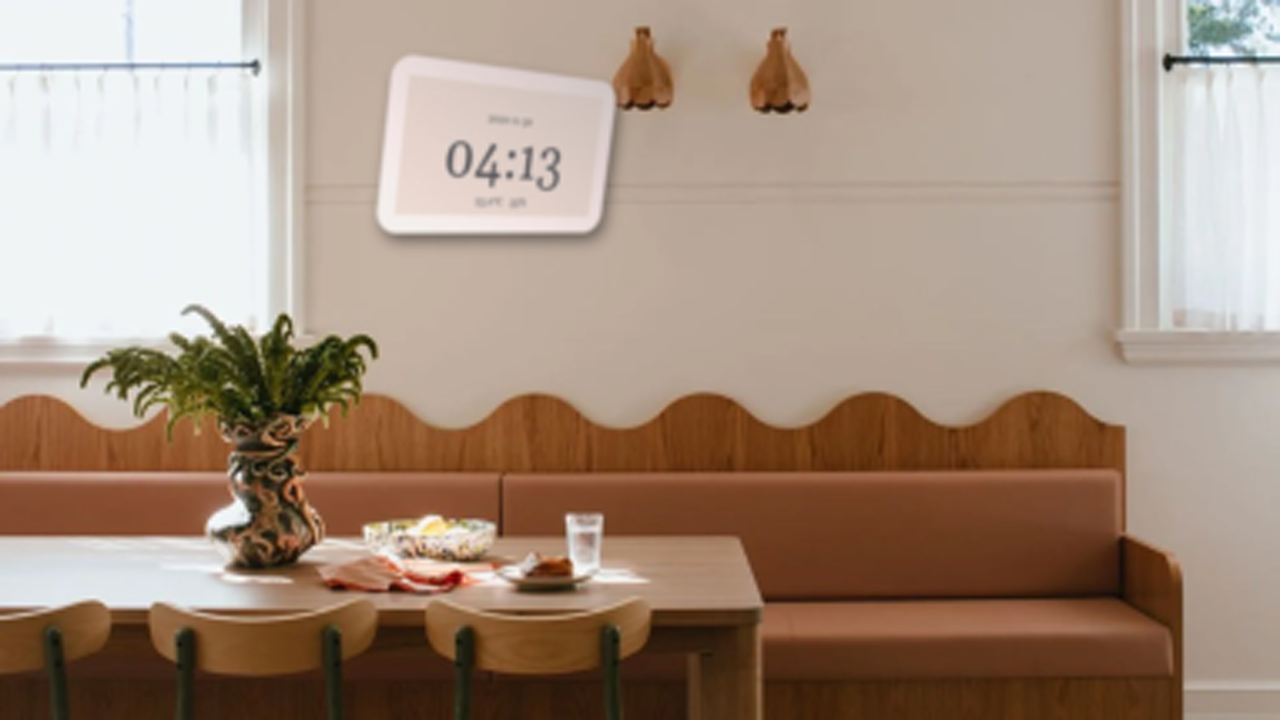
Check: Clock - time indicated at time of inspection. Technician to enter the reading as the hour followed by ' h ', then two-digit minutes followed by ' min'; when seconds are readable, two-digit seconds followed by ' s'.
4 h 13 min
